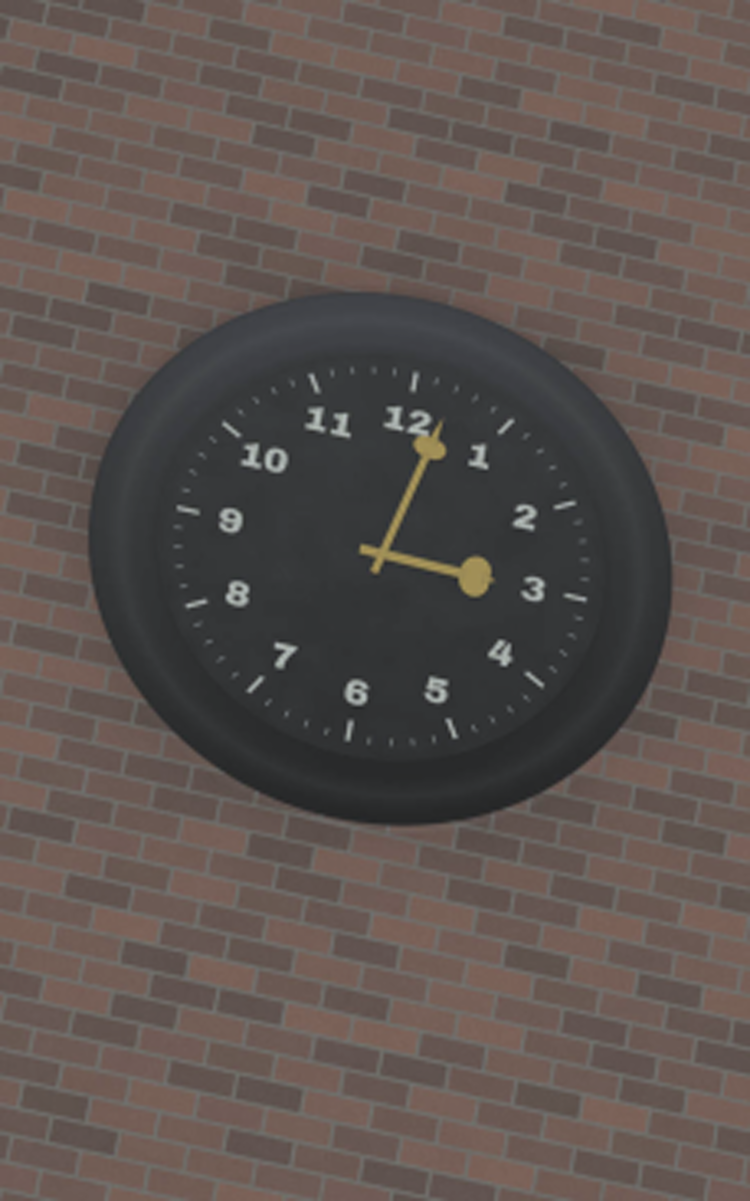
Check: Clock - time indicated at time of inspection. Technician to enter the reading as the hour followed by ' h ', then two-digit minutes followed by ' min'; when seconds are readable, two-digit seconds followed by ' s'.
3 h 02 min
